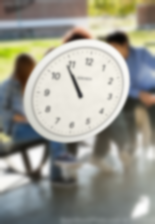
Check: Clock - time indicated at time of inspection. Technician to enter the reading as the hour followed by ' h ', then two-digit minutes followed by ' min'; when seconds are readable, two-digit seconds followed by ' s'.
10 h 54 min
